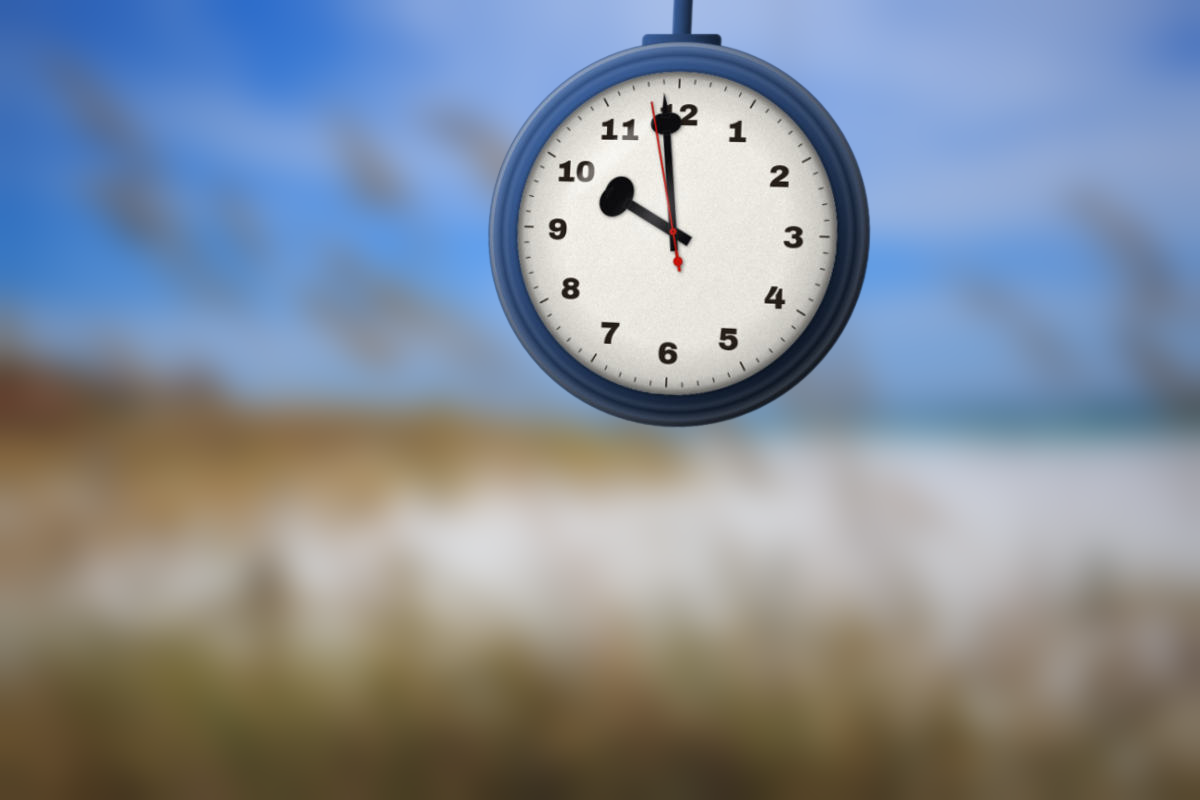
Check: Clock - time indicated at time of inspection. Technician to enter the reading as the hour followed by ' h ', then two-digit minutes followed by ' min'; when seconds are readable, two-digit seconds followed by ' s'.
9 h 58 min 58 s
